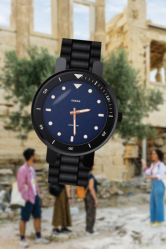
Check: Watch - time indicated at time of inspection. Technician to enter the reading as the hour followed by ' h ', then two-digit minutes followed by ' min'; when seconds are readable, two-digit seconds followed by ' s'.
2 h 29 min
